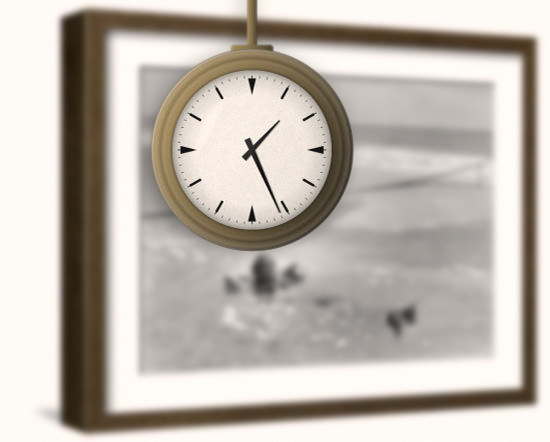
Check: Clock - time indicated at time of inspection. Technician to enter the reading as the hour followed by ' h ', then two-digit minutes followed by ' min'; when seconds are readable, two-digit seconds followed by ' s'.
1 h 26 min
